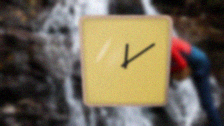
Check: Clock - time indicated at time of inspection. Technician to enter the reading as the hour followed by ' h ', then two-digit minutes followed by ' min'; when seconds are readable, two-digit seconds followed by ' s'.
12 h 09 min
